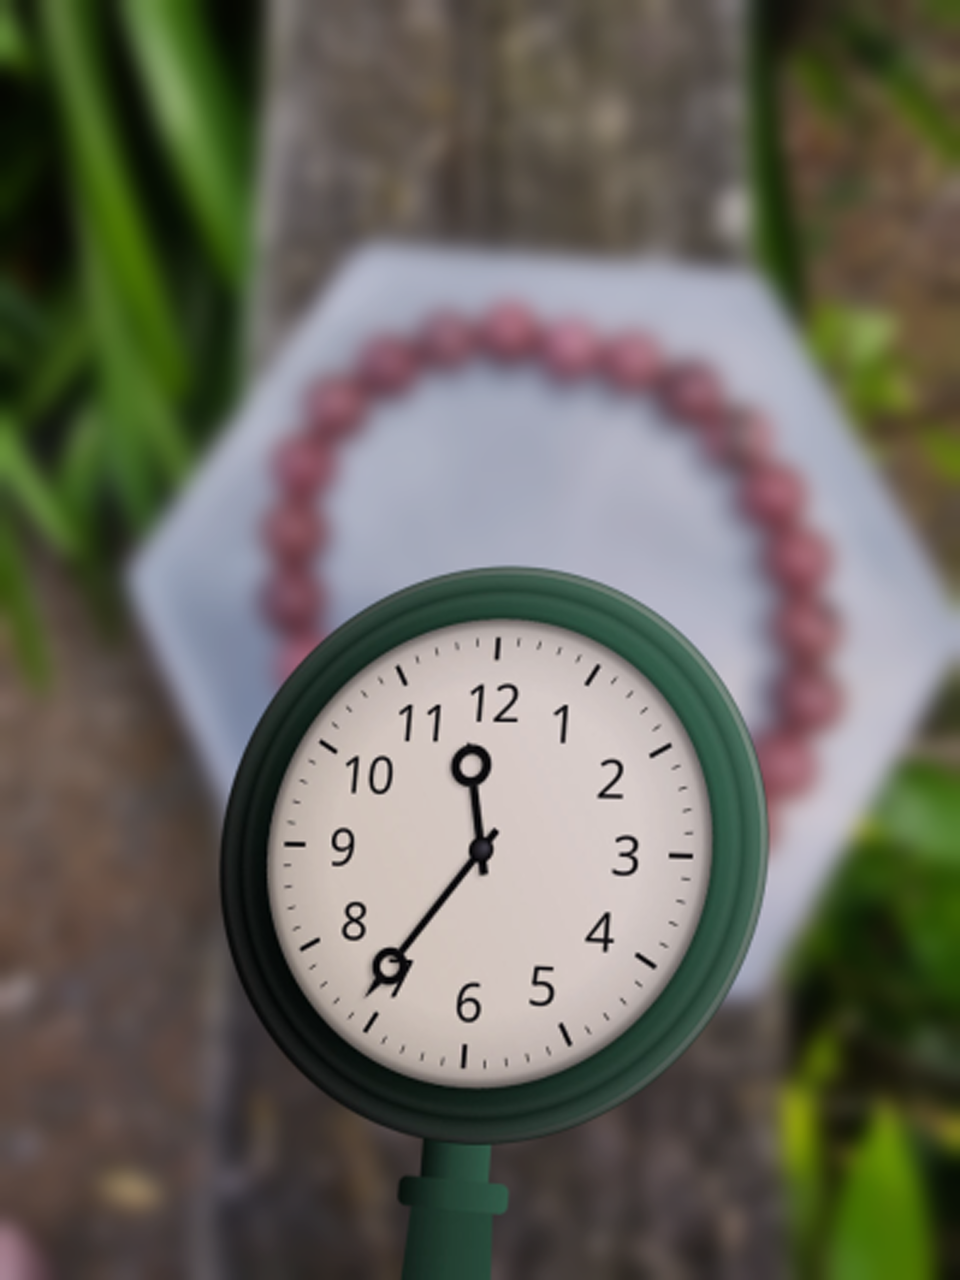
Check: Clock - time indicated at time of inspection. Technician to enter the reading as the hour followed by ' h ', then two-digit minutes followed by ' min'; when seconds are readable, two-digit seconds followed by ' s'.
11 h 36 min
